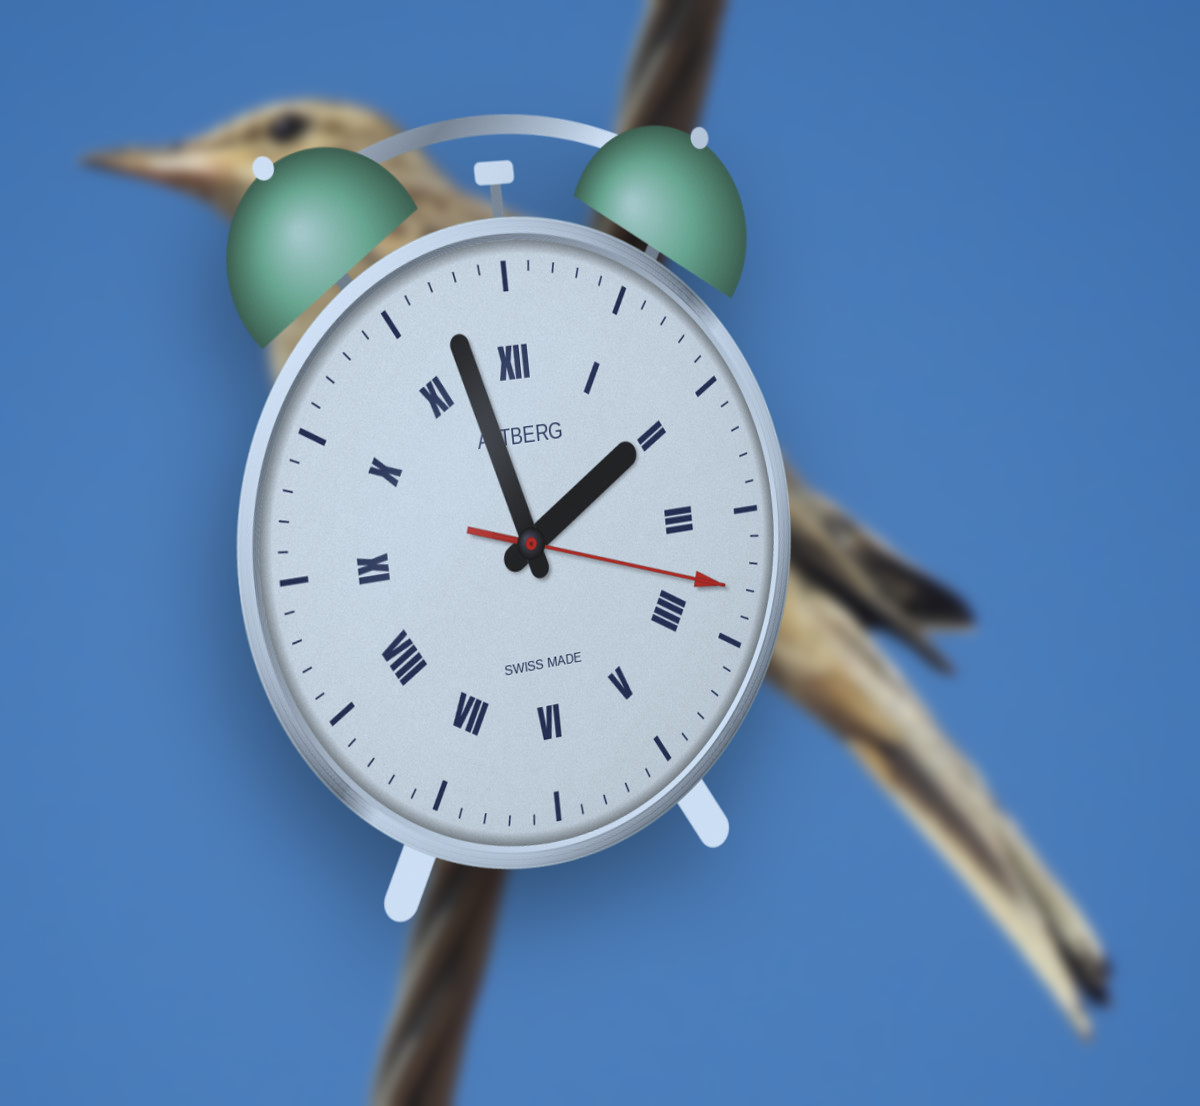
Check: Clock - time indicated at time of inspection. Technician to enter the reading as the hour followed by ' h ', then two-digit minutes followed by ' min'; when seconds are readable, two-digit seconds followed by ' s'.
1 h 57 min 18 s
